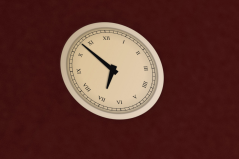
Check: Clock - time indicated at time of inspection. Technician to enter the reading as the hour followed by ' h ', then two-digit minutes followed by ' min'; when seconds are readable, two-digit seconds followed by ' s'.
6 h 53 min
